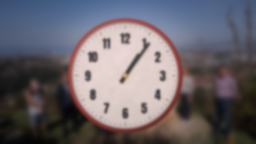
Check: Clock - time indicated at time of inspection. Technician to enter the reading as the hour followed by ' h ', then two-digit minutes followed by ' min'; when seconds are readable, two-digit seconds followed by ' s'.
1 h 06 min
